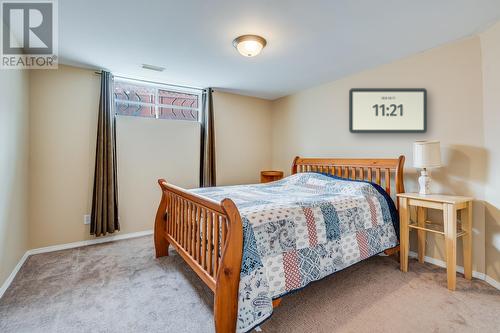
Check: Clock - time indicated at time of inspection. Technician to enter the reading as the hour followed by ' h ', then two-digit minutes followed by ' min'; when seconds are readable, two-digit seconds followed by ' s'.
11 h 21 min
